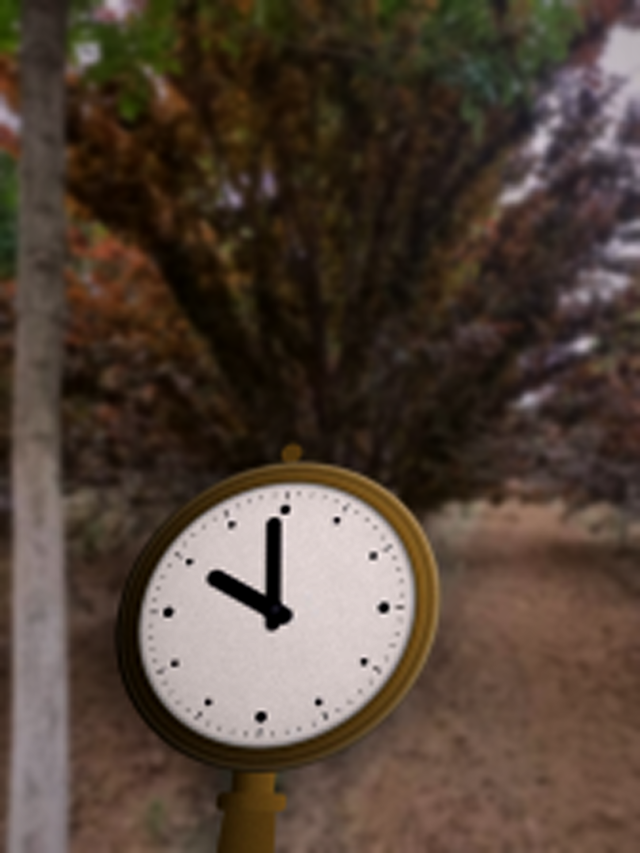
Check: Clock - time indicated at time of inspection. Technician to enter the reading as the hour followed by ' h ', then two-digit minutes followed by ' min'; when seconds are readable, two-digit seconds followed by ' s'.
9 h 59 min
